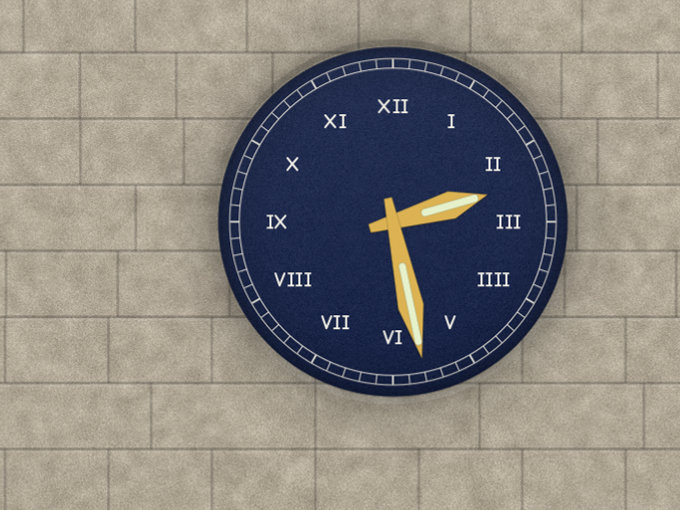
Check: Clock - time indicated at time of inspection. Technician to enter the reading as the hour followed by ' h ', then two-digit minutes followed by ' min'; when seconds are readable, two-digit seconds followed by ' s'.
2 h 28 min
